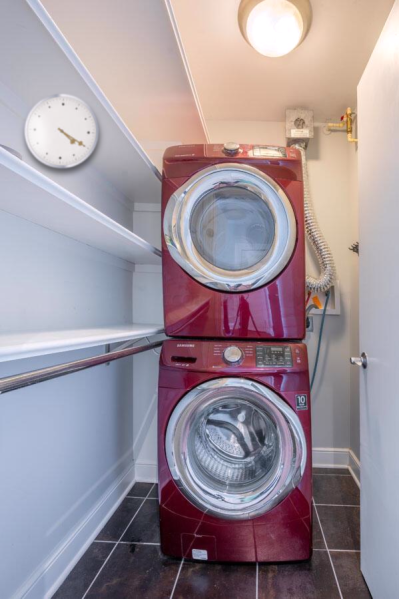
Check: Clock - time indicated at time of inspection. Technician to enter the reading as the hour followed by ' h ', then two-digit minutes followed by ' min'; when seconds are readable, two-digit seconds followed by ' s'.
4 h 20 min
